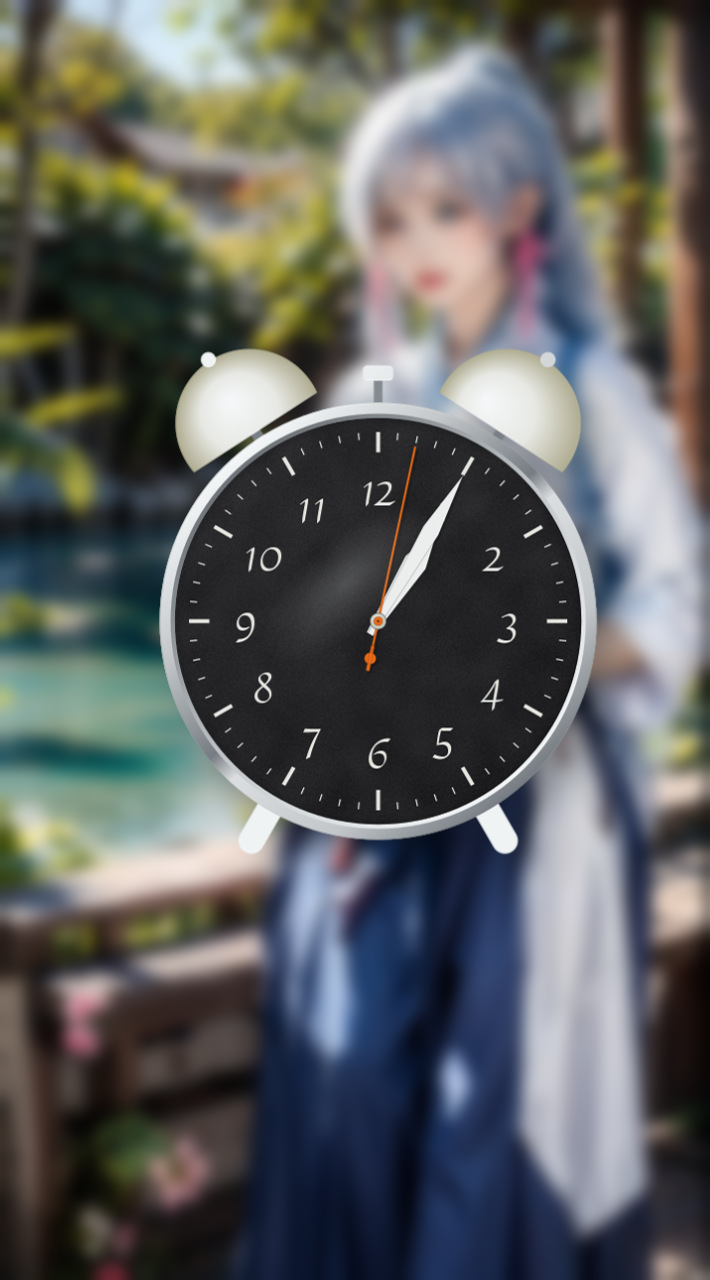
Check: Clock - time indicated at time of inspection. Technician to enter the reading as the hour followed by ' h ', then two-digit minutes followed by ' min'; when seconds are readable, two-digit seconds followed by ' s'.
1 h 05 min 02 s
